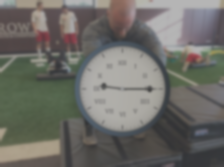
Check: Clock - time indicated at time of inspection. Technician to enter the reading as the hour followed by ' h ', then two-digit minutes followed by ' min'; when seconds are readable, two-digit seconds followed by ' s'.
9 h 15 min
